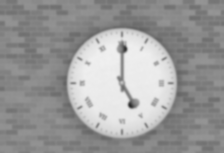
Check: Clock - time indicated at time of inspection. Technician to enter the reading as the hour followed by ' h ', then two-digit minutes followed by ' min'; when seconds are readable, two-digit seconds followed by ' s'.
5 h 00 min
